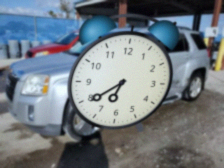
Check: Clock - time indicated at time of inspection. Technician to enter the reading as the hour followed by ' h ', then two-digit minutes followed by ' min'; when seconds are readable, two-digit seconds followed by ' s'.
6 h 39 min
